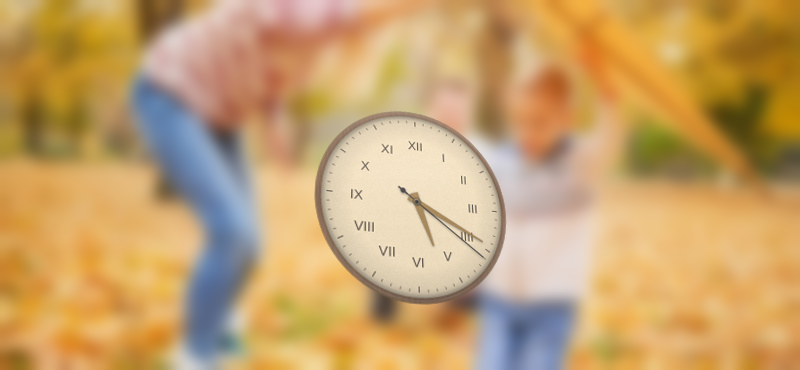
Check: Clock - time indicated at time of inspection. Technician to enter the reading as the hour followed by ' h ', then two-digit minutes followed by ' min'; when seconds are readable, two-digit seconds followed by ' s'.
5 h 19 min 21 s
